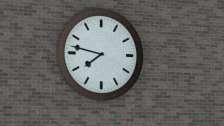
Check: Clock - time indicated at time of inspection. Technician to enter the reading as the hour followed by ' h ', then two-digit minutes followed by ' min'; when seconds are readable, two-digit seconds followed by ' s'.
7 h 47 min
